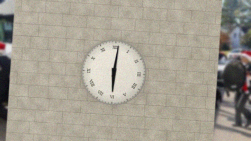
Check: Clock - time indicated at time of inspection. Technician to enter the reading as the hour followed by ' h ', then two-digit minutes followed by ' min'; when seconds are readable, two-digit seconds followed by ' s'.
6 h 01 min
